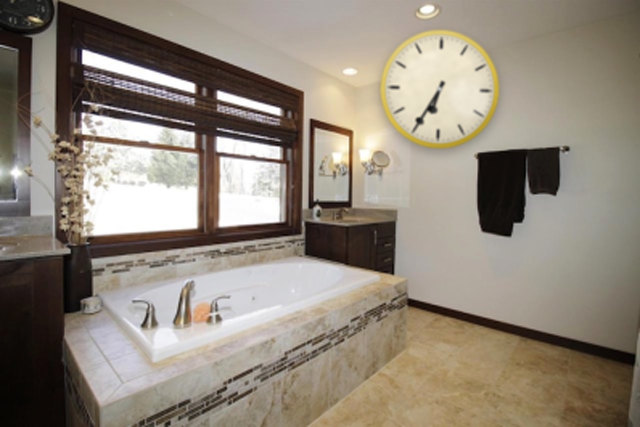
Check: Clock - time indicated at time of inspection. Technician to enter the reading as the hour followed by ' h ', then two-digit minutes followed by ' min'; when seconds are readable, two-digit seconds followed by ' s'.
6 h 35 min
